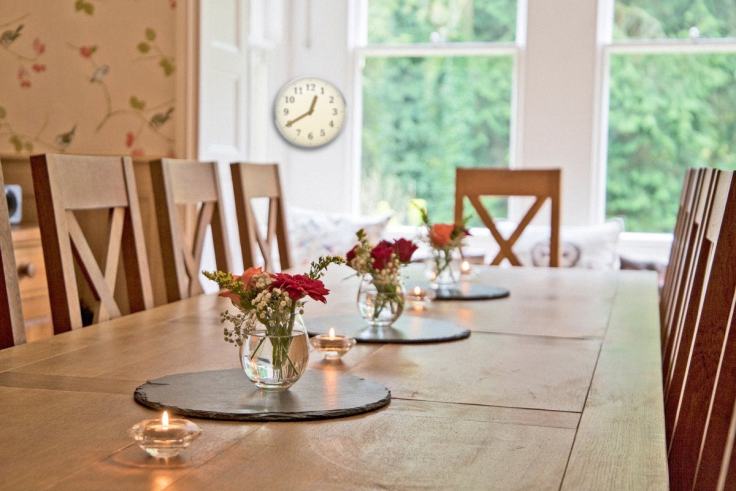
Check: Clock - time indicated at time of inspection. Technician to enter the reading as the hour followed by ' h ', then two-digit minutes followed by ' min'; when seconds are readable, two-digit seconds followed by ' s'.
12 h 40 min
